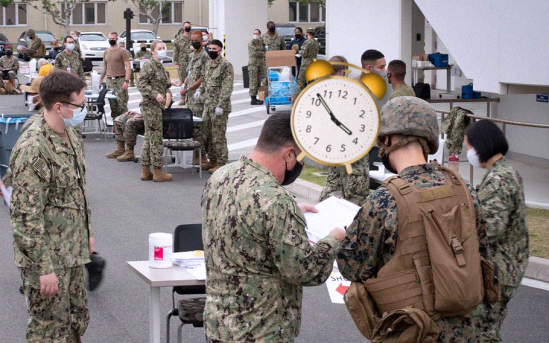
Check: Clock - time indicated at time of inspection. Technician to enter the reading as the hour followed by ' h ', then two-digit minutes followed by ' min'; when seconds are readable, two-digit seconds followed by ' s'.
3 h 52 min
